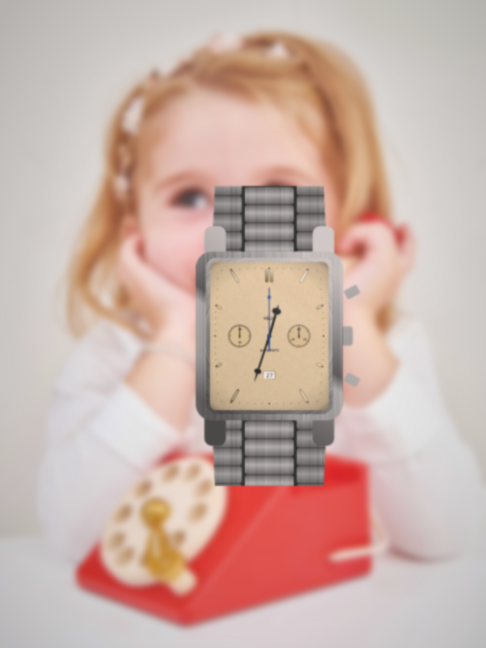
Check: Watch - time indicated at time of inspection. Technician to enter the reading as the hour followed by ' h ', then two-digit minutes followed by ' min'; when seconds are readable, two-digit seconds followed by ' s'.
12 h 33 min
